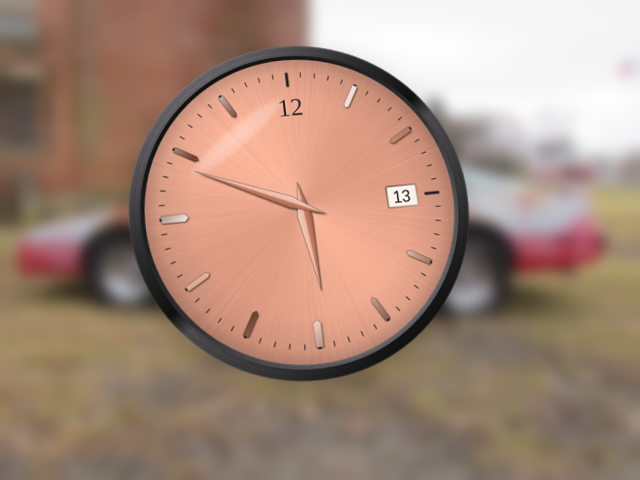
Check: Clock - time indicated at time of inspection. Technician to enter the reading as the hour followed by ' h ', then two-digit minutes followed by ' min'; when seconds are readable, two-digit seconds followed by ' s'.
5 h 49 min
